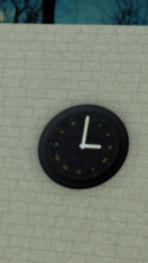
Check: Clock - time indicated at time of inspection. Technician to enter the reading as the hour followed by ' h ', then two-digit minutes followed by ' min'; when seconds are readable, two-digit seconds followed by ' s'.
3 h 00 min
